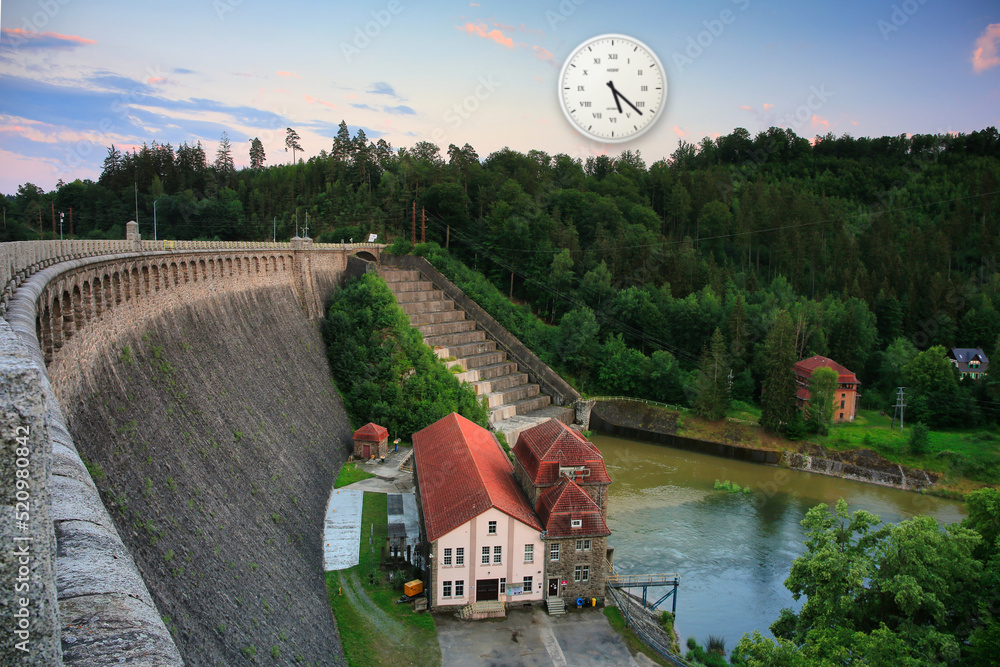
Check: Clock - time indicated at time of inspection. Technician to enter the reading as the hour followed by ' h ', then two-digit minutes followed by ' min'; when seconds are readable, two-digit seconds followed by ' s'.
5 h 22 min
